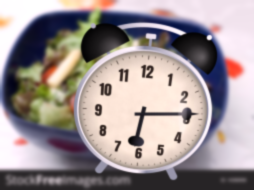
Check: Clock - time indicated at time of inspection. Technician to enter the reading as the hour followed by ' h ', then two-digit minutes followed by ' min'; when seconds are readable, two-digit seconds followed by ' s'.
6 h 14 min
